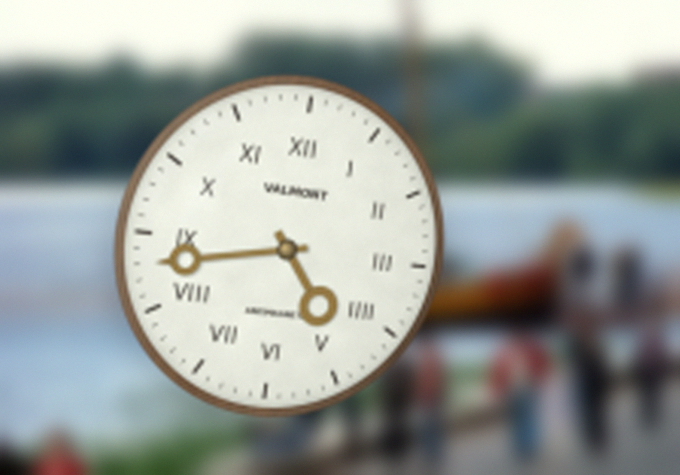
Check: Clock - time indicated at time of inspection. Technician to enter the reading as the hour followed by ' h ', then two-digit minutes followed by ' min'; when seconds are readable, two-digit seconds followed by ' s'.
4 h 43 min
